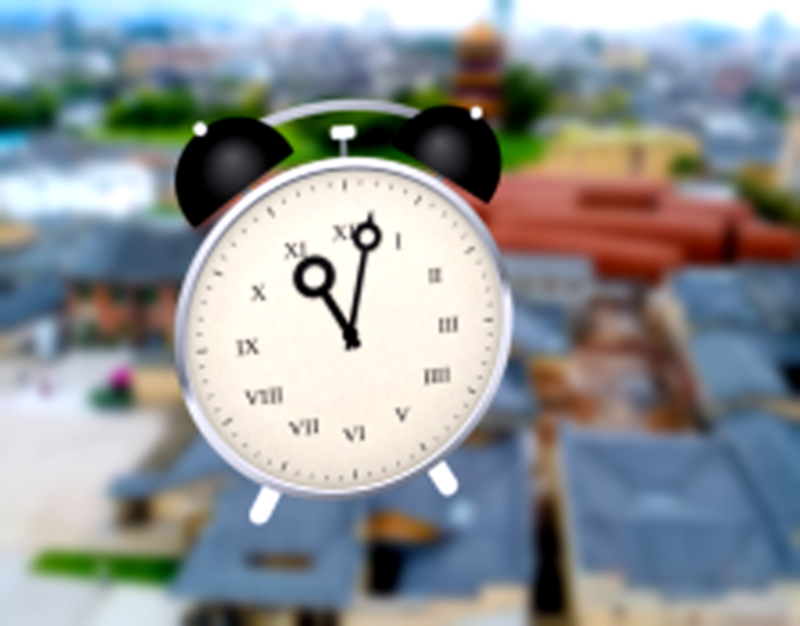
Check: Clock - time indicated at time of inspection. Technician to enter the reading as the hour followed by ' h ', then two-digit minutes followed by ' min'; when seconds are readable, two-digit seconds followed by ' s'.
11 h 02 min
